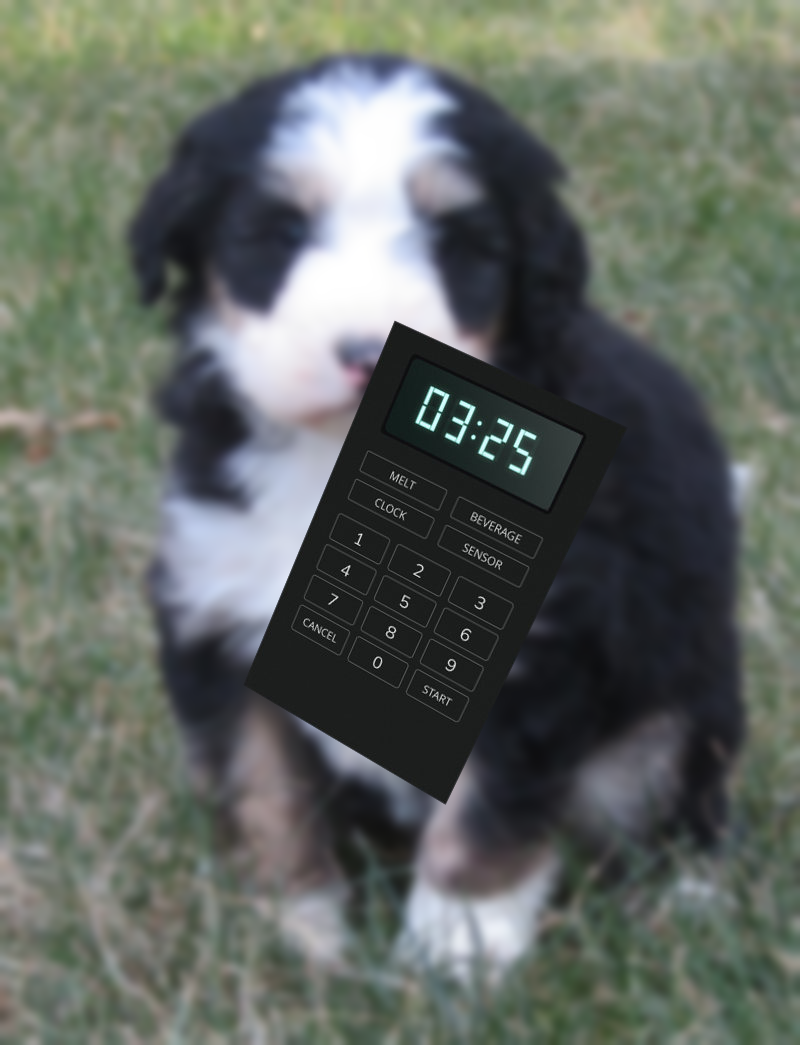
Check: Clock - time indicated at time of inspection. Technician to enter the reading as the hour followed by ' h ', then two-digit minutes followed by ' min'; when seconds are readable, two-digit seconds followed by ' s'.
3 h 25 min
